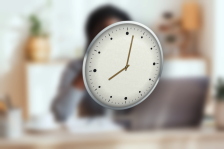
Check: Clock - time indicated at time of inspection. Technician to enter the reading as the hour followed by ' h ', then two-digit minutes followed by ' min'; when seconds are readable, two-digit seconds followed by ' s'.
8 h 02 min
